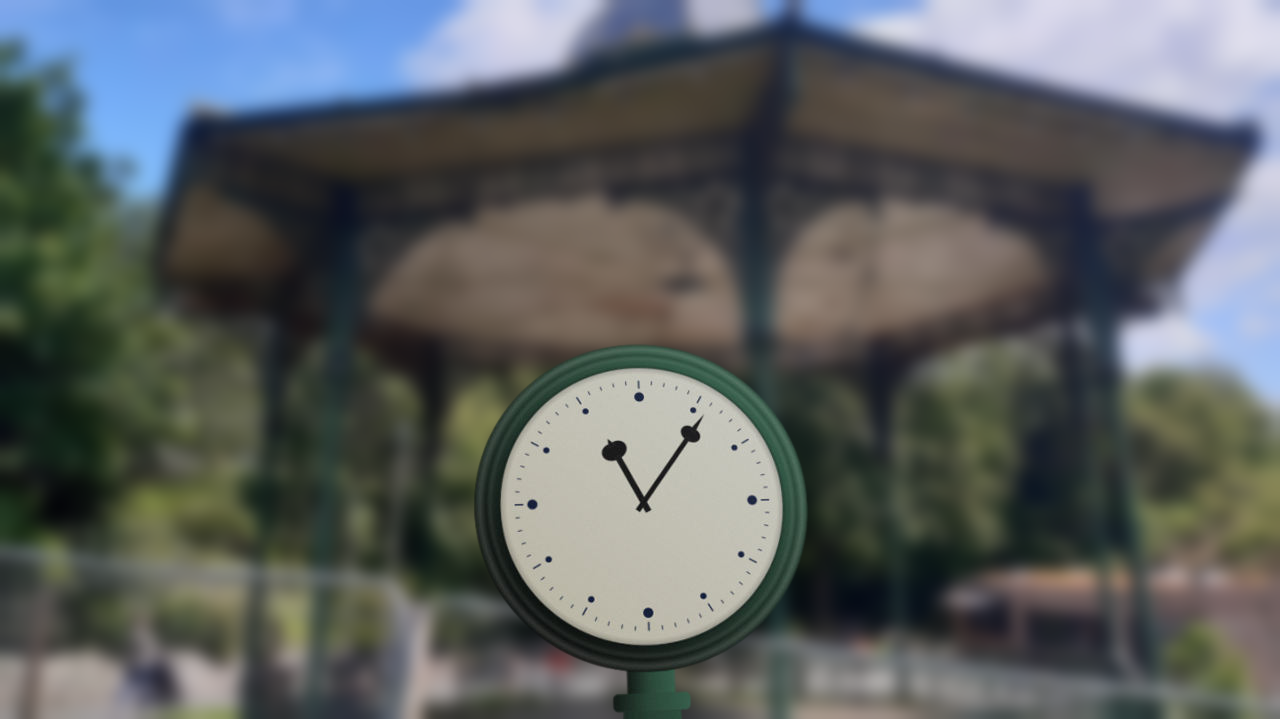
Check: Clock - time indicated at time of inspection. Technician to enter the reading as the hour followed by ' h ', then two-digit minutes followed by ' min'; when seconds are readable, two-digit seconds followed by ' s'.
11 h 06 min
